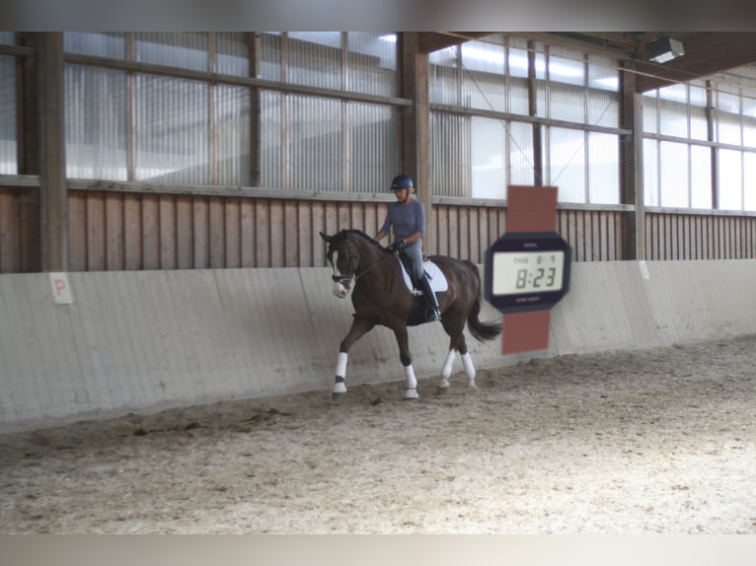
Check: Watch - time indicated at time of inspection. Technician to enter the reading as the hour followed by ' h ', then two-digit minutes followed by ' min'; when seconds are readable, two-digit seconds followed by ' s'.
8 h 23 min
